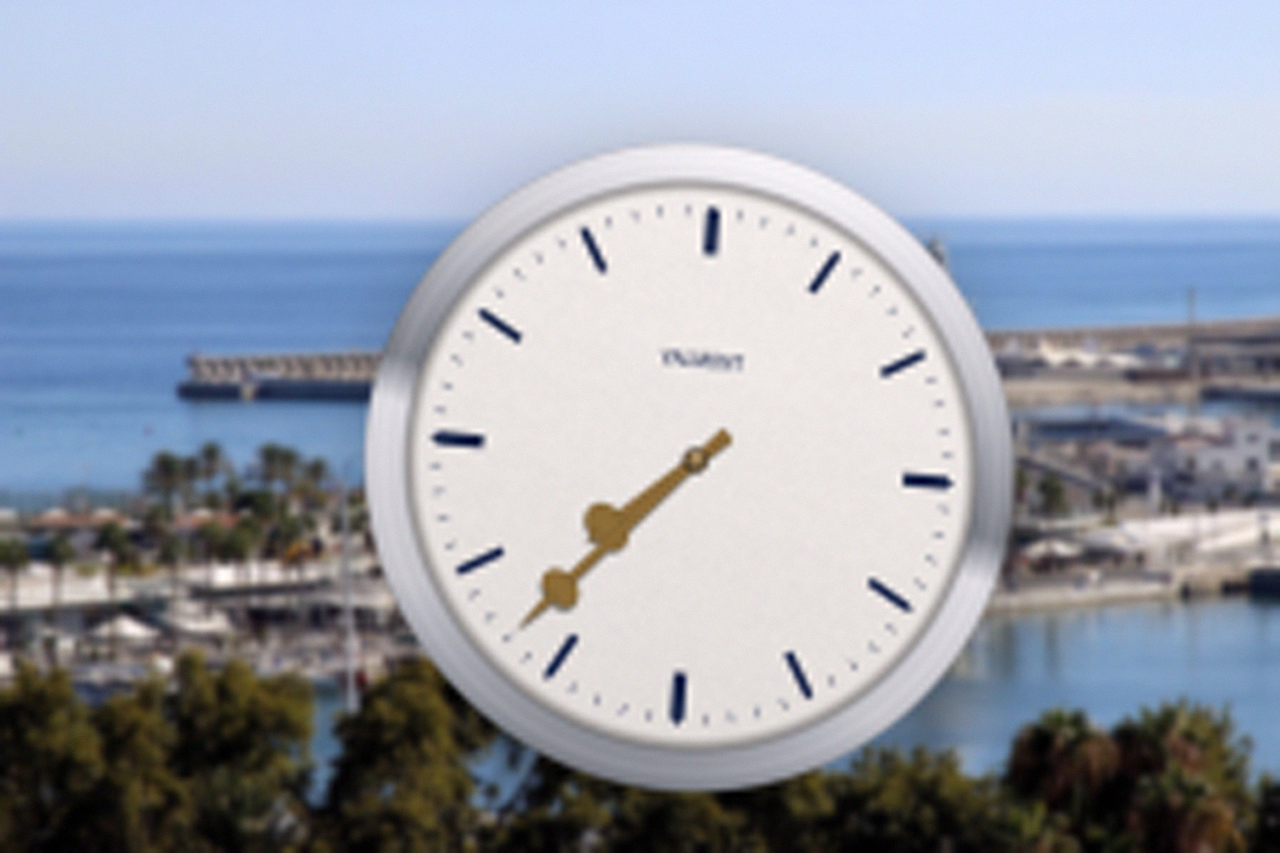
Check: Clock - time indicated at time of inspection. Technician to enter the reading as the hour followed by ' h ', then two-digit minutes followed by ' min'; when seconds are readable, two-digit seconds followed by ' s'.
7 h 37 min
